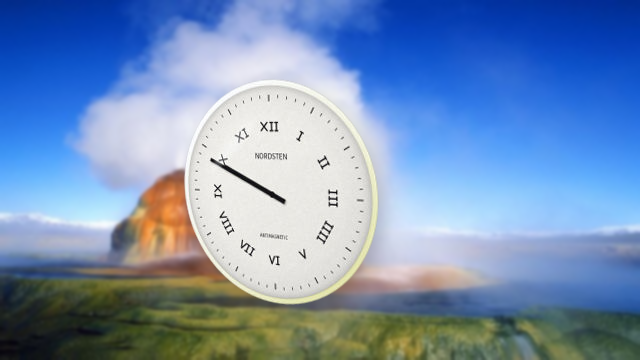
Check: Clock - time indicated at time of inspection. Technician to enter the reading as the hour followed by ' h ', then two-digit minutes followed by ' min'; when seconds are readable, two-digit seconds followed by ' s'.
9 h 49 min
